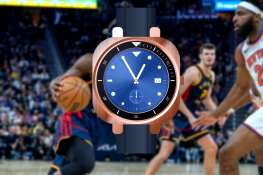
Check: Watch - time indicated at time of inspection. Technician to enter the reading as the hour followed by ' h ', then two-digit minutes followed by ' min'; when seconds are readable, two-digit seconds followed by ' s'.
12 h 55 min
